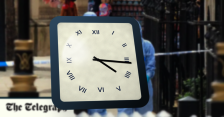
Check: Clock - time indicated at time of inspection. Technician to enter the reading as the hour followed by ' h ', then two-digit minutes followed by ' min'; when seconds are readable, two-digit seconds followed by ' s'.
4 h 16 min
